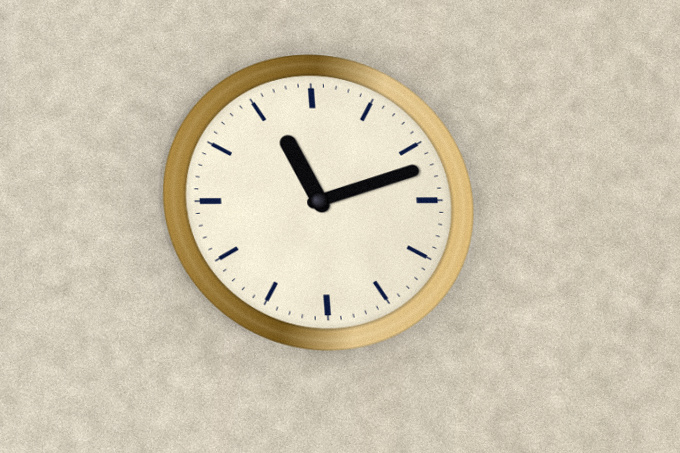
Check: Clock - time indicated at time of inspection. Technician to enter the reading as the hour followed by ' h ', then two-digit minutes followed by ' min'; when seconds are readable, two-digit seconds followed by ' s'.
11 h 12 min
